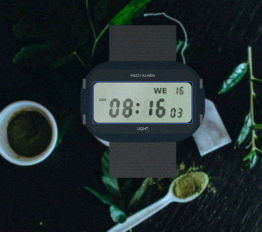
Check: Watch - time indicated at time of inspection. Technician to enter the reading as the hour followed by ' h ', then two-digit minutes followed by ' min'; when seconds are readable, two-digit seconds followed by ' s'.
8 h 16 min 03 s
